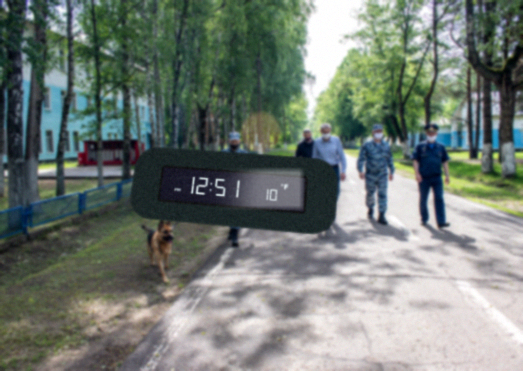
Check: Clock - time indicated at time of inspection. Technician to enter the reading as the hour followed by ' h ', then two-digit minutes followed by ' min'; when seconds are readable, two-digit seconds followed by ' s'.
12 h 51 min
